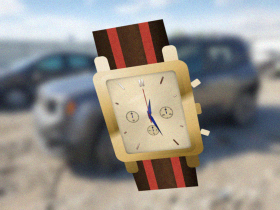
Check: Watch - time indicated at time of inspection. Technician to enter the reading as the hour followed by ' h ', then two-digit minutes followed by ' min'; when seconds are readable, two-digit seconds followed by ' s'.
12 h 27 min
